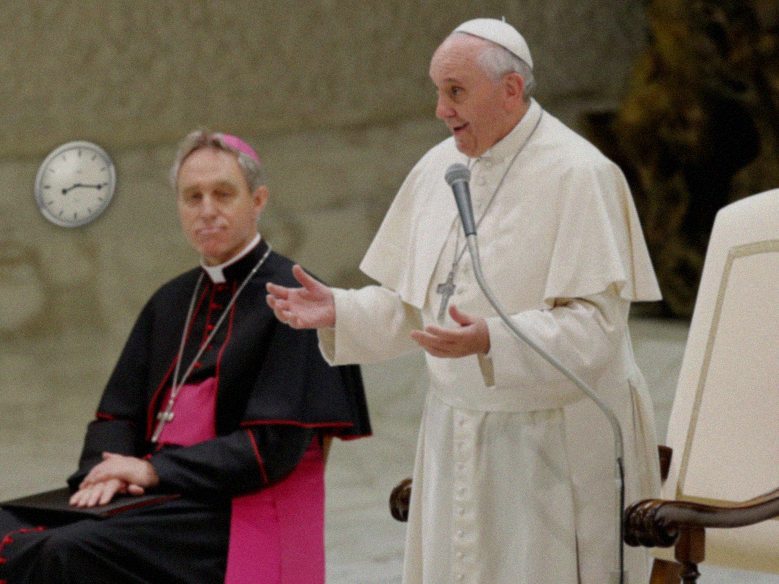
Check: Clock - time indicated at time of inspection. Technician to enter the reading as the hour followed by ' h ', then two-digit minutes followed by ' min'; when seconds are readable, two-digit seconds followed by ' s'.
8 h 16 min
